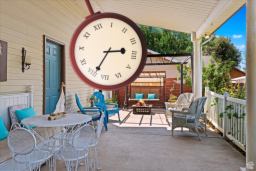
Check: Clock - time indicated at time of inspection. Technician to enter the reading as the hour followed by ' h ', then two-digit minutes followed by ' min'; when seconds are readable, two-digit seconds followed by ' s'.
3 h 39 min
